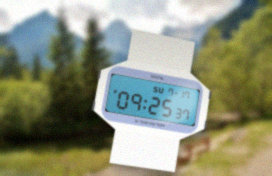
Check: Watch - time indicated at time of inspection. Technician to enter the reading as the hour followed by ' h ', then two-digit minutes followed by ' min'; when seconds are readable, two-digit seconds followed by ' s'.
9 h 25 min 37 s
